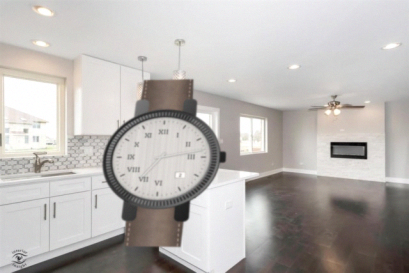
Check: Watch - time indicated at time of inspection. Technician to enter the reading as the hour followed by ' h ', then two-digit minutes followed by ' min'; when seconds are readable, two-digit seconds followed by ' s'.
7 h 13 min
